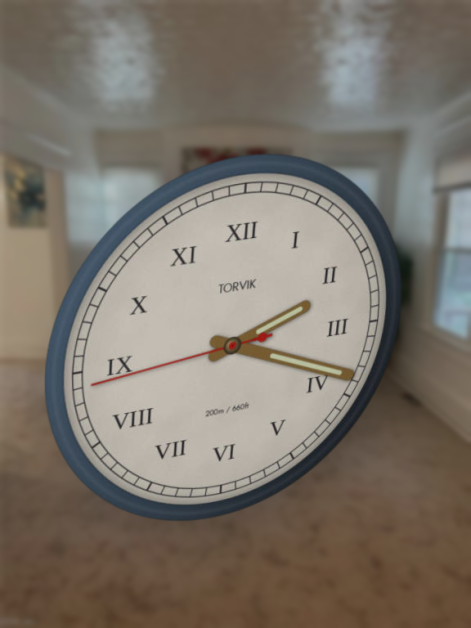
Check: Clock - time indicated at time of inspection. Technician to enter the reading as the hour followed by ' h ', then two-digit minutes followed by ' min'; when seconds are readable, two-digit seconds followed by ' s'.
2 h 18 min 44 s
